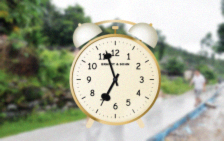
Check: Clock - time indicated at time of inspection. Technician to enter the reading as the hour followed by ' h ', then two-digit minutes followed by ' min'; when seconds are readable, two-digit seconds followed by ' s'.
6 h 57 min
